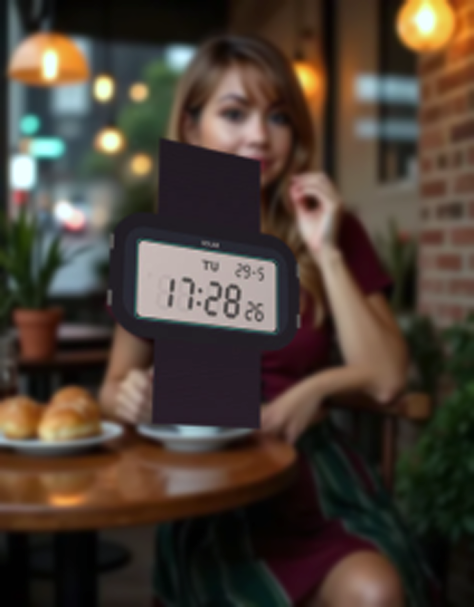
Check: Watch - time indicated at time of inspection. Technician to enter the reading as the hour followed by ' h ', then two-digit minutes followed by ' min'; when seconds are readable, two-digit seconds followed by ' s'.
17 h 28 min 26 s
